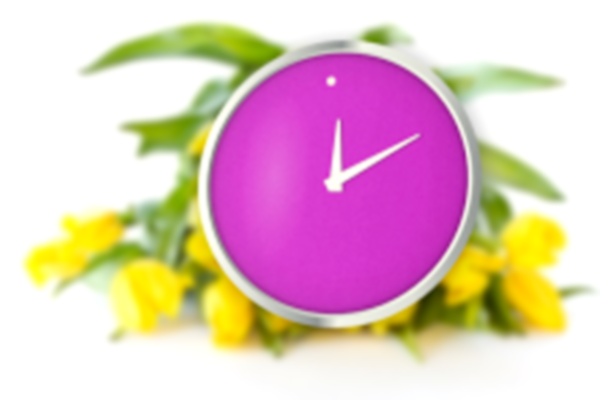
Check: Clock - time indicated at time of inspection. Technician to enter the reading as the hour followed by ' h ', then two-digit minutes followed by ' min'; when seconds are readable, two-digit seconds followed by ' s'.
12 h 11 min
